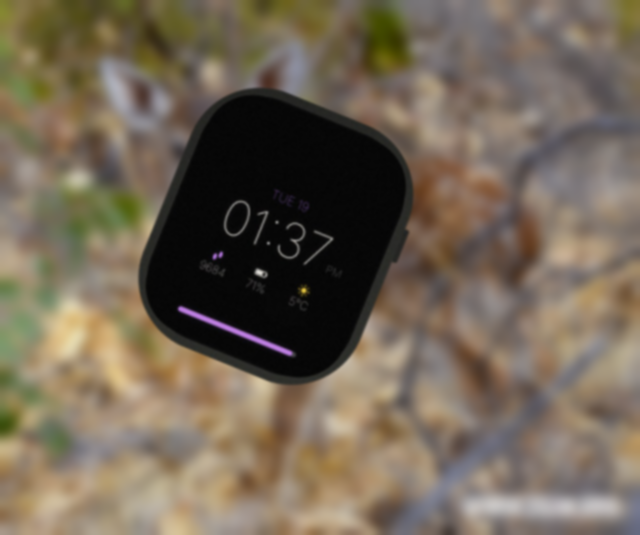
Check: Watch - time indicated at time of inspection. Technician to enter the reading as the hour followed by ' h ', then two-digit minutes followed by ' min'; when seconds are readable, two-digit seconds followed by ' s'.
1 h 37 min
